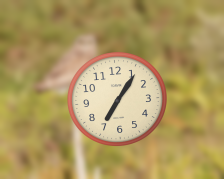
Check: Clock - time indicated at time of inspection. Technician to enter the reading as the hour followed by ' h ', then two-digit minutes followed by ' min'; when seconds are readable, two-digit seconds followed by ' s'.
7 h 06 min
